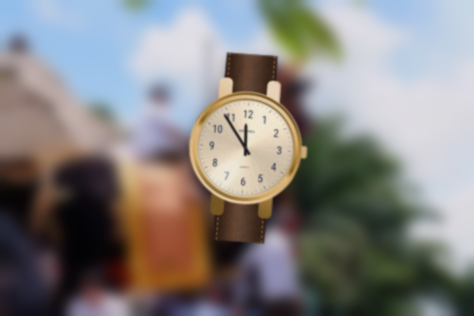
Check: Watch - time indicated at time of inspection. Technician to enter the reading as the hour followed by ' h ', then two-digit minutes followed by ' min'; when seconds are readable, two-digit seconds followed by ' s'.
11 h 54 min
